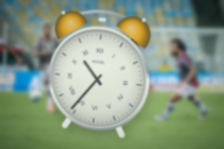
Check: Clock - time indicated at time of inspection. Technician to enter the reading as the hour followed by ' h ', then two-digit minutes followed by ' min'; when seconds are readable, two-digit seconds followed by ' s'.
10 h 36 min
